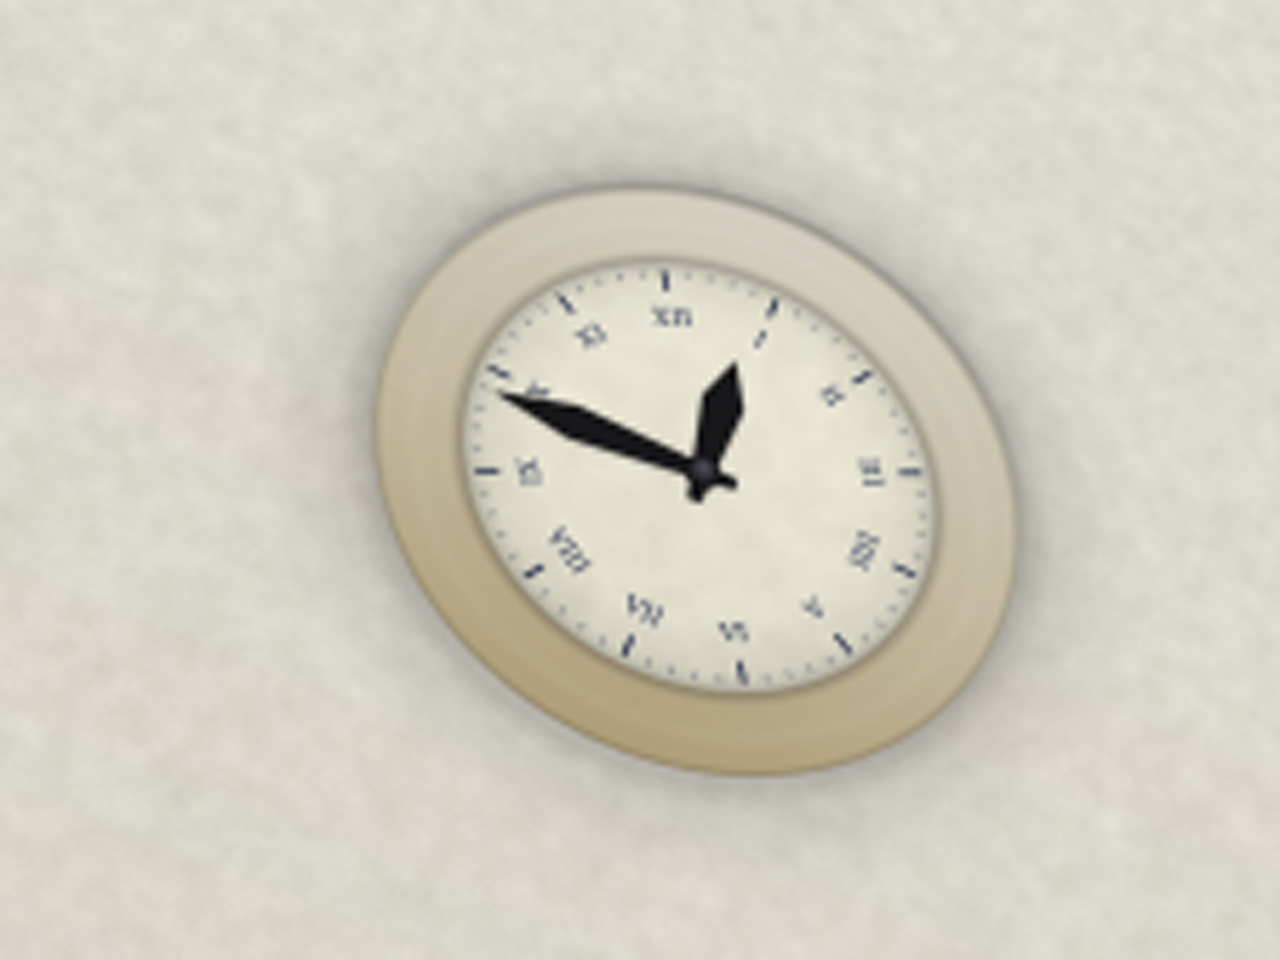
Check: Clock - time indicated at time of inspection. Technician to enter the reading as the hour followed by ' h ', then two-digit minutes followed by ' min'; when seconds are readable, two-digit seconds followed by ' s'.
12 h 49 min
